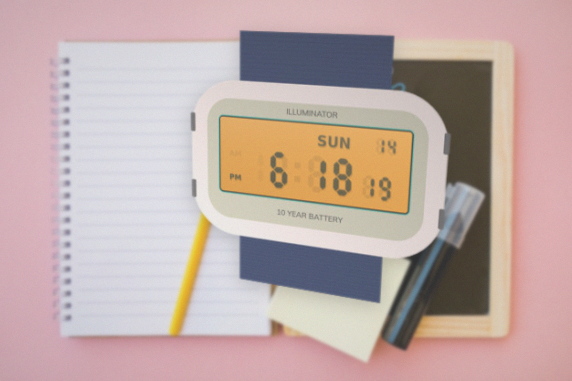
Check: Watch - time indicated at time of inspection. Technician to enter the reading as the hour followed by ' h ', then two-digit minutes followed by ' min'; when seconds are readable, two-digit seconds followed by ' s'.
6 h 18 min 19 s
